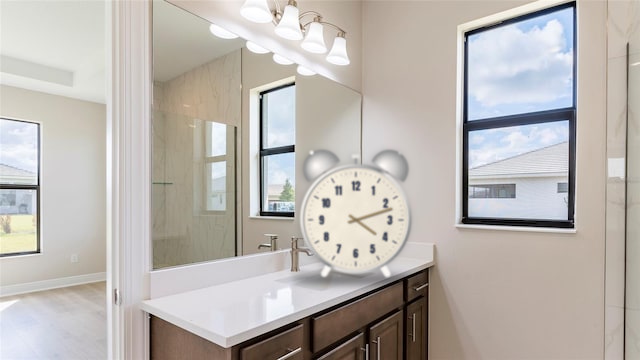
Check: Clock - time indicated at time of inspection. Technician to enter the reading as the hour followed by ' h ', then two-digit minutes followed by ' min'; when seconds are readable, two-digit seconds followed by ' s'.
4 h 12 min
